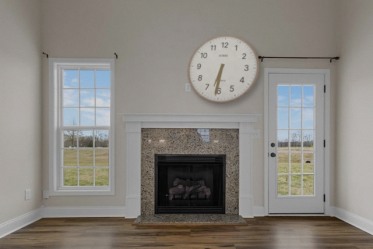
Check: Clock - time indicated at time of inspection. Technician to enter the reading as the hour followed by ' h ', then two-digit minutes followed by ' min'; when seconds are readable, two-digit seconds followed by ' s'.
6 h 31 min
